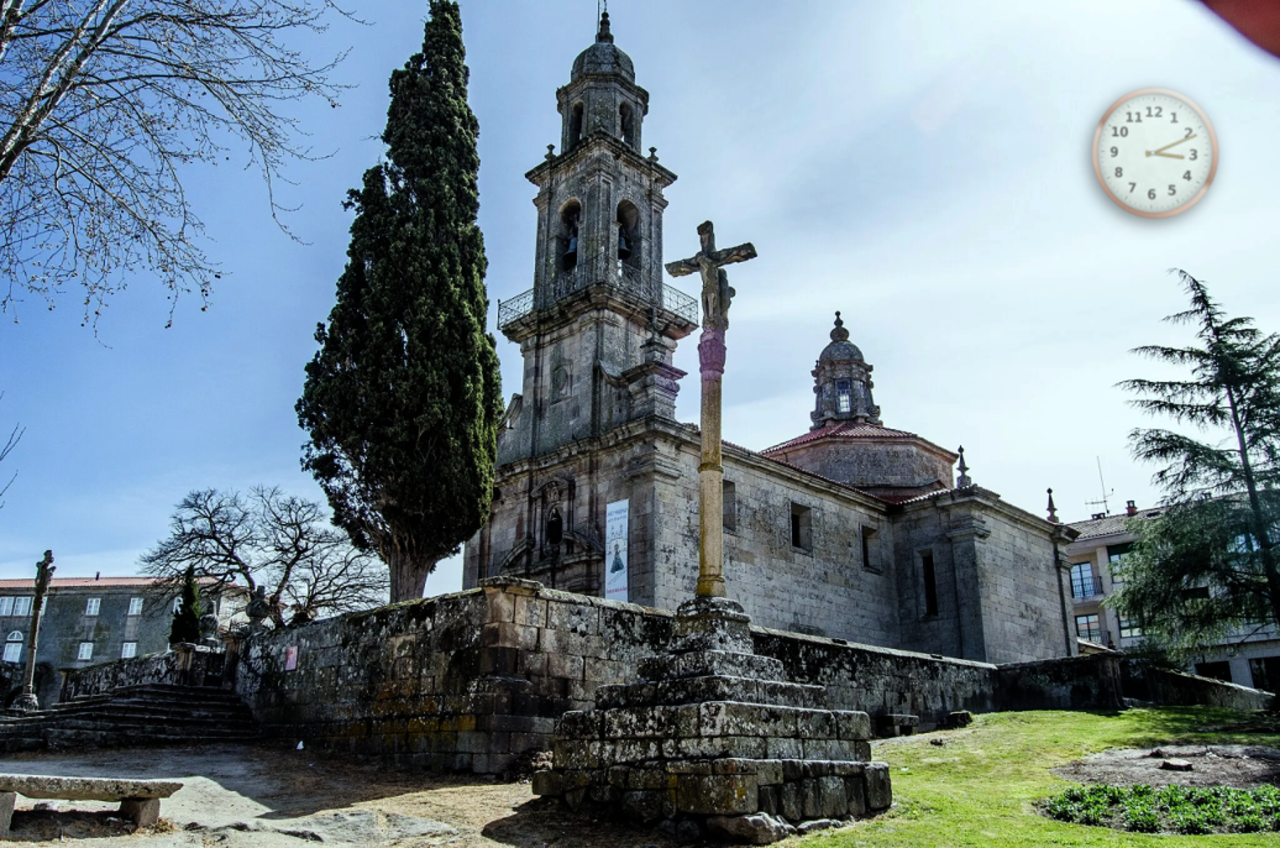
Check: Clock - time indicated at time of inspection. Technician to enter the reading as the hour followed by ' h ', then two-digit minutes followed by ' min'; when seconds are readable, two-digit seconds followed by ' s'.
3 h 11 min
